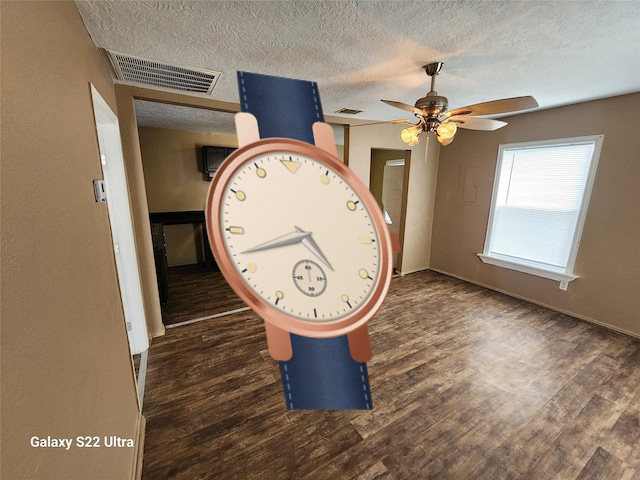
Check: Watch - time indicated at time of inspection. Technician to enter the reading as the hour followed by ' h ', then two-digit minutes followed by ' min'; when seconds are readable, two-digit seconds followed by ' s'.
4 h 42 min
